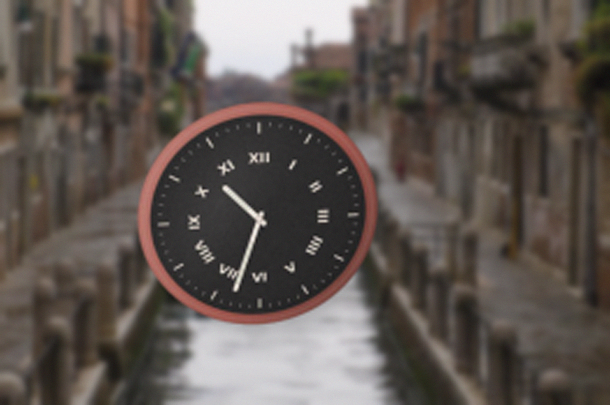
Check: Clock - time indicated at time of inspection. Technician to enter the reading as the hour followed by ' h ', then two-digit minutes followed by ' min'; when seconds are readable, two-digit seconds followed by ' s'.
10 h 33 min
